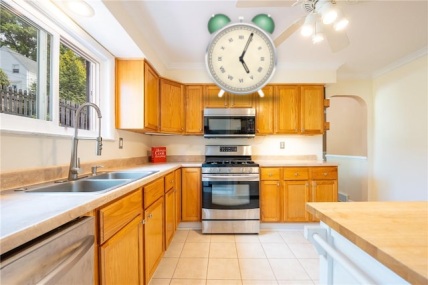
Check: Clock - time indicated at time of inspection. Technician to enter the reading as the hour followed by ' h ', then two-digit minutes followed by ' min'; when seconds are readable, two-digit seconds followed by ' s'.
5 h 04 min
